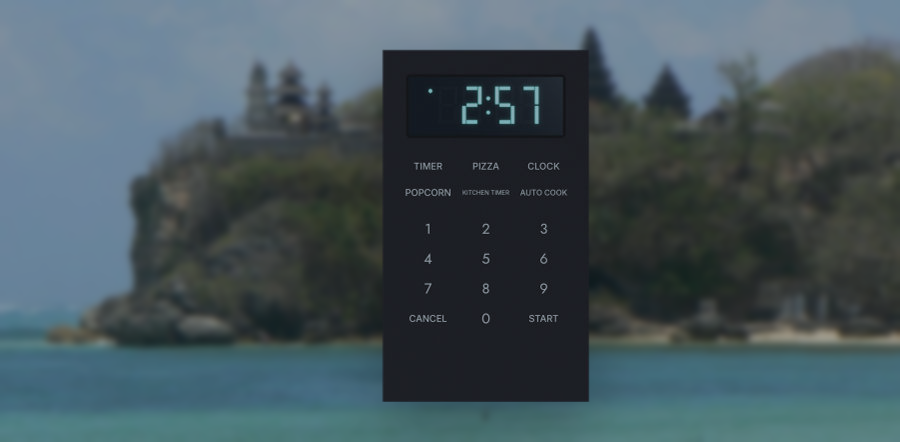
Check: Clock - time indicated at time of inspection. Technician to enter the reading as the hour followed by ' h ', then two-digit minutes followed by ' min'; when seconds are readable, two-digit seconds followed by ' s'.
2 h 57 min
